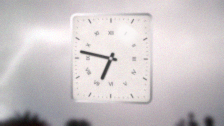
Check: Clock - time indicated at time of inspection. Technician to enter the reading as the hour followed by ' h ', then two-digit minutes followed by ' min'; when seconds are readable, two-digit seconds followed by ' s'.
6 h 47 min
